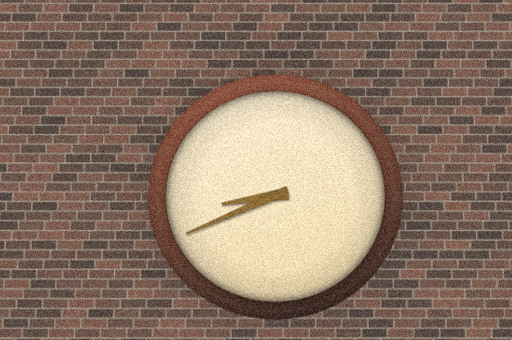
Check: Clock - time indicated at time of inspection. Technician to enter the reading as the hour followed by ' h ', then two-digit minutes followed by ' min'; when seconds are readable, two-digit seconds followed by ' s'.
8 h 41 min
